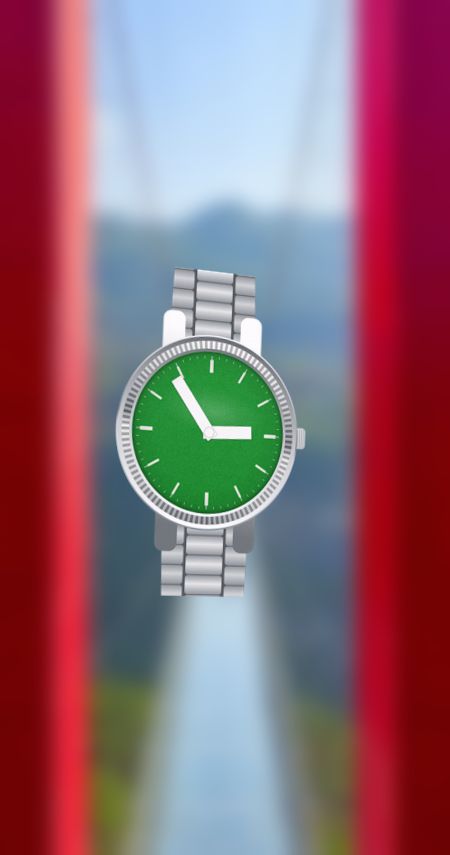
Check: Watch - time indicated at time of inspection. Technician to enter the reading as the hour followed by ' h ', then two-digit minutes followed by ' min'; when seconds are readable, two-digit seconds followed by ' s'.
2 h 54 min
